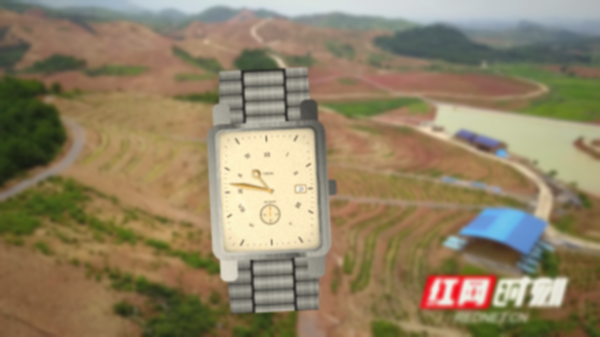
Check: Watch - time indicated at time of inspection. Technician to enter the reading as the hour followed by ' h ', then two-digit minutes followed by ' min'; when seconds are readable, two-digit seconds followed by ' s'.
10 h 47 min
